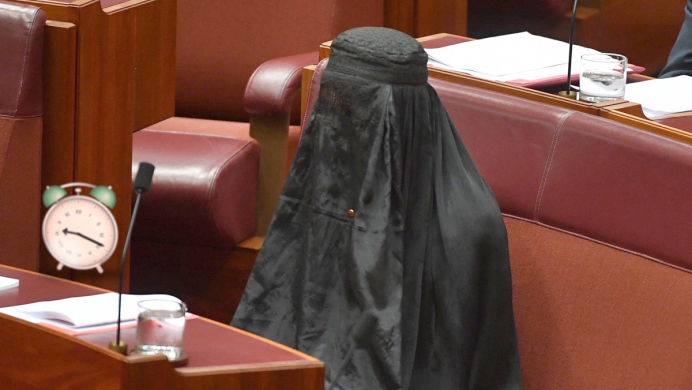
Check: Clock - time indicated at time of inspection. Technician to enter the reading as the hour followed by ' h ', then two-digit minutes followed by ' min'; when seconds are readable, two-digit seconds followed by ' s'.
9 h 19 min
